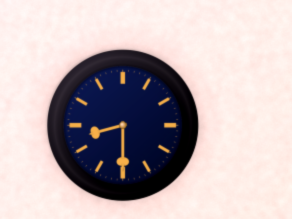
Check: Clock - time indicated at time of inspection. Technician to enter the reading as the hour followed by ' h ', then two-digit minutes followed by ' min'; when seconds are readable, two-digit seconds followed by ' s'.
8 h 30 min
